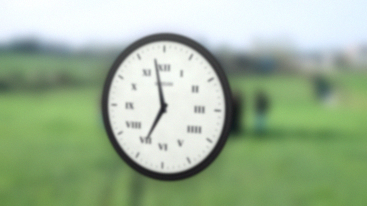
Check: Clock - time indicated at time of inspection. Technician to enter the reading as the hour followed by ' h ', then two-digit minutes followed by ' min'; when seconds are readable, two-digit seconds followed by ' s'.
6 h 58 min
